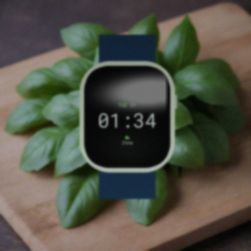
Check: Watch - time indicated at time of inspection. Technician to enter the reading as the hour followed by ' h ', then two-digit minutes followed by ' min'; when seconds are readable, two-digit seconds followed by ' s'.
1 h 34 min
